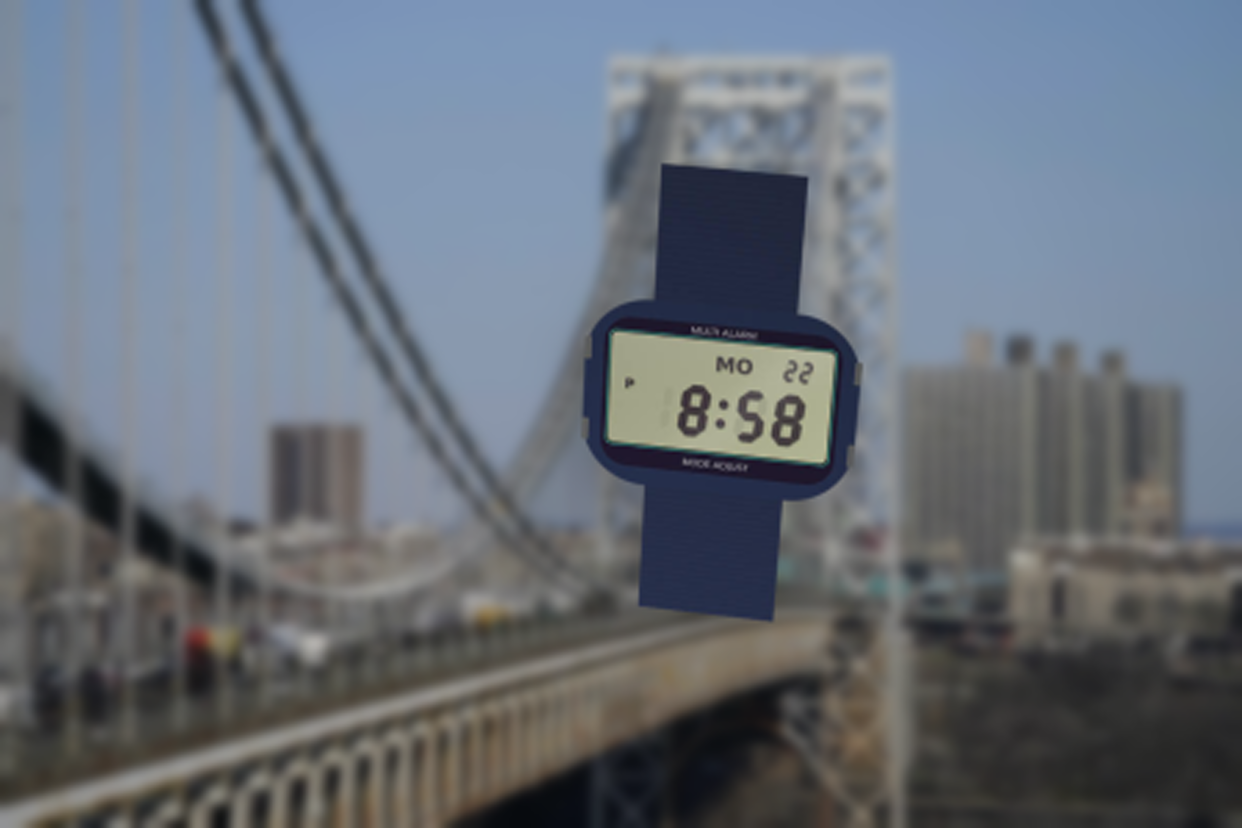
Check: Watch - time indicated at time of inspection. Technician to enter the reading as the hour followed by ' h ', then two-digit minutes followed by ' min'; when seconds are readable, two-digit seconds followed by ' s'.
8 h 58 min
